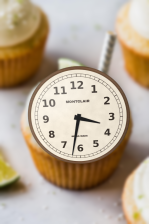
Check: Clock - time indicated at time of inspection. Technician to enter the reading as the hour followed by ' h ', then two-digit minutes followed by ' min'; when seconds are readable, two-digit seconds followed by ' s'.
3 h 32 min
